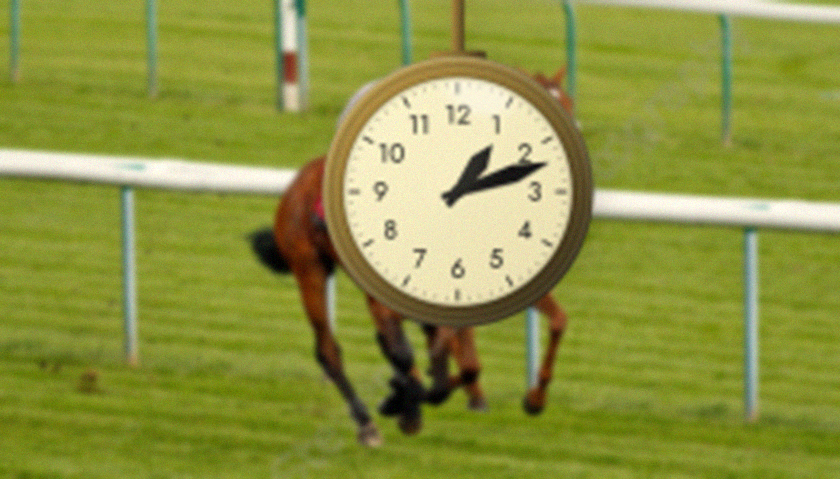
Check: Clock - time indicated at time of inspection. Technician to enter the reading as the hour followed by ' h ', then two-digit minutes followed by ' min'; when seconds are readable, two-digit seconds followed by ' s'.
1 h 12 min
